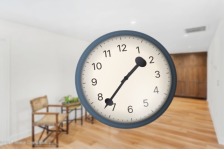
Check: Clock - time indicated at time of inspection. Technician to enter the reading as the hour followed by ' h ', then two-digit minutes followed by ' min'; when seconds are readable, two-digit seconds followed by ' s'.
1 h 37 min
